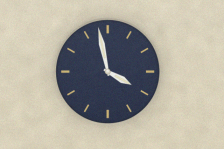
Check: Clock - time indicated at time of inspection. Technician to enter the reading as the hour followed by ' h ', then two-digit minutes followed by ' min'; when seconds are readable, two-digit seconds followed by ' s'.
3 h 58 min
